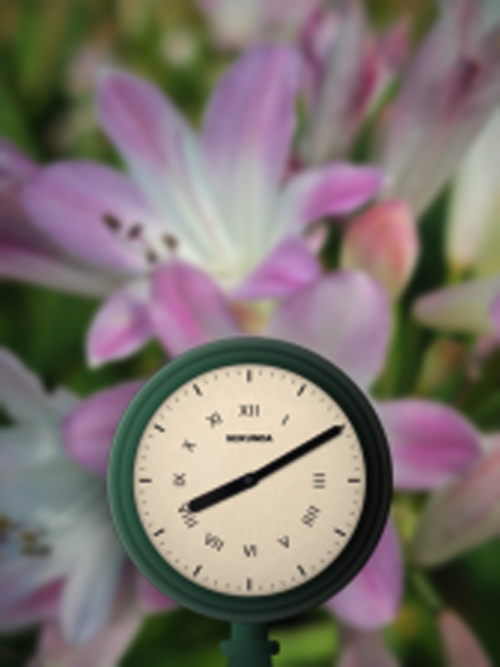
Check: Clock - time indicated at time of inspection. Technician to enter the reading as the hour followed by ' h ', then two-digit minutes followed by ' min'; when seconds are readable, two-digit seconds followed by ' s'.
8 h 10 min
